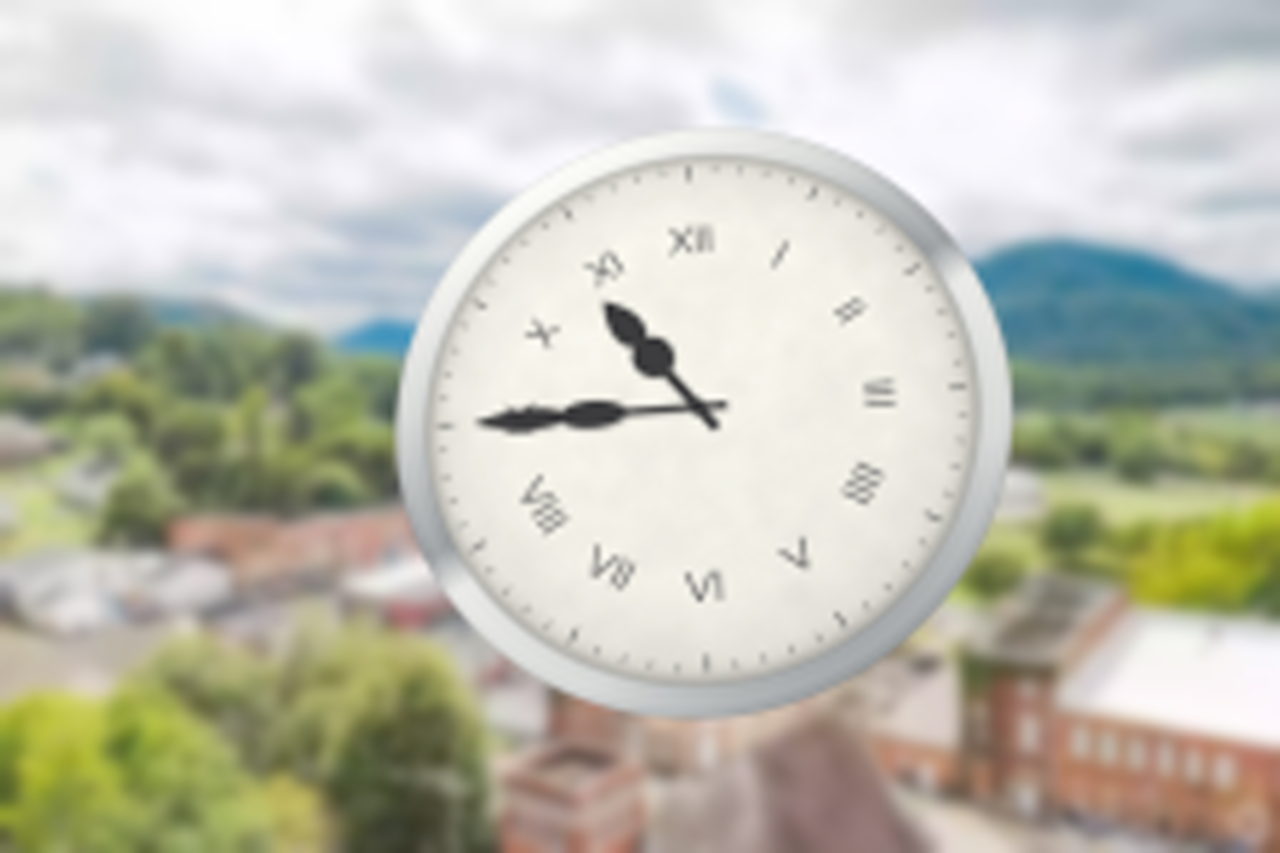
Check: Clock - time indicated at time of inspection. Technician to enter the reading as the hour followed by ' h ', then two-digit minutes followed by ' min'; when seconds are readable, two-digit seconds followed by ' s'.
10 h 45 min
